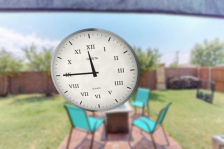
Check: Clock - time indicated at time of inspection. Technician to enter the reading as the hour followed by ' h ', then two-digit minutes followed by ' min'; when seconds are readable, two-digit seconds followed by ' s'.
11 h 45 min
